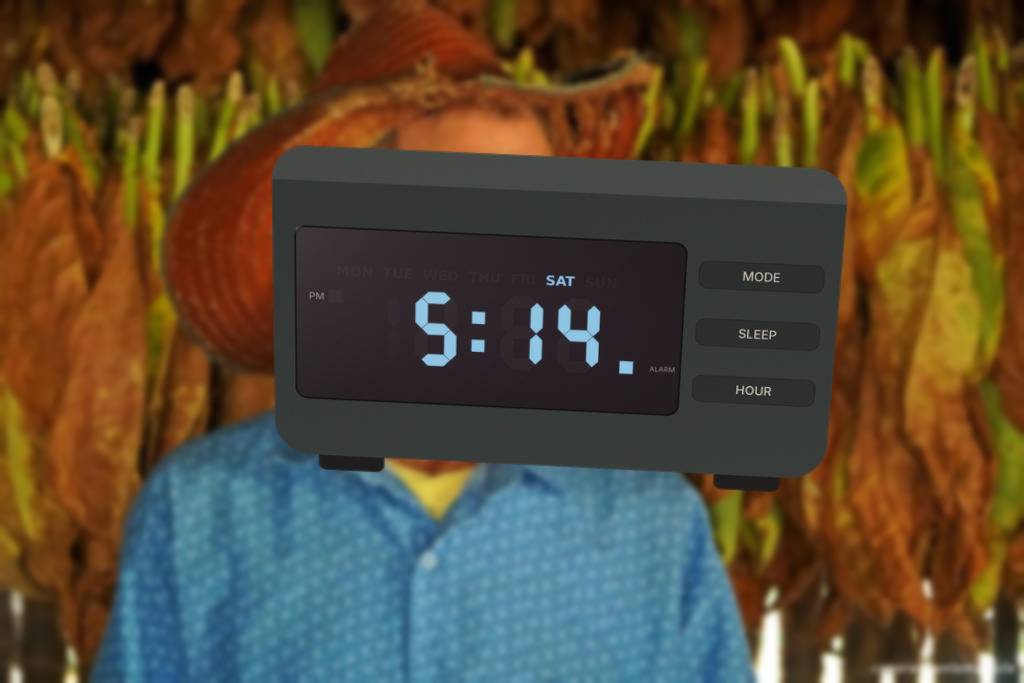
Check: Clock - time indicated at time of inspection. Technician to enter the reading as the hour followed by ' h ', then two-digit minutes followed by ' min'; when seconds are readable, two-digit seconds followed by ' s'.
5 h 14 min
